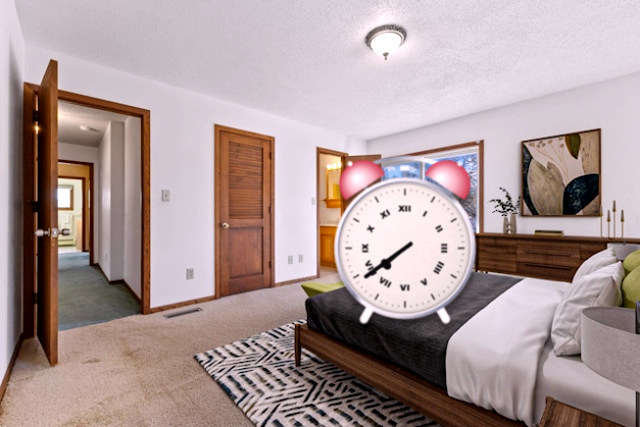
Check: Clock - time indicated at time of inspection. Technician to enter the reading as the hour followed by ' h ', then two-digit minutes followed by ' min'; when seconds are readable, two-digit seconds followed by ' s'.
7 h 39 min
